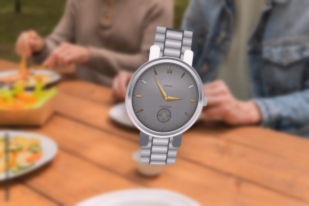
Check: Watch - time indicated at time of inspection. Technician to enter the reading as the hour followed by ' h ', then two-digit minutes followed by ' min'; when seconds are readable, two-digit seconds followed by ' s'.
2 h 54 min
